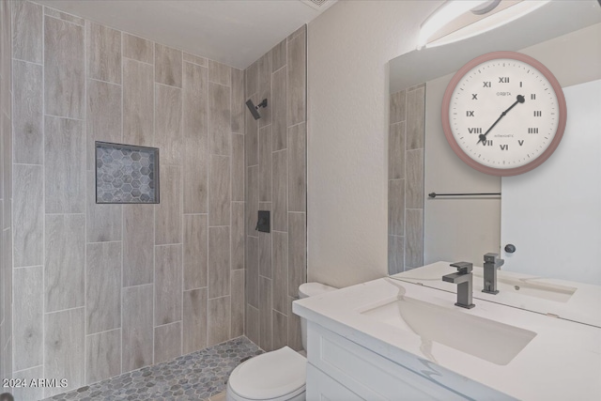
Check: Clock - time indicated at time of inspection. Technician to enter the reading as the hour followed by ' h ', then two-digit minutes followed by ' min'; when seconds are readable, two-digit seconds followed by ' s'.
1 h 37 min
